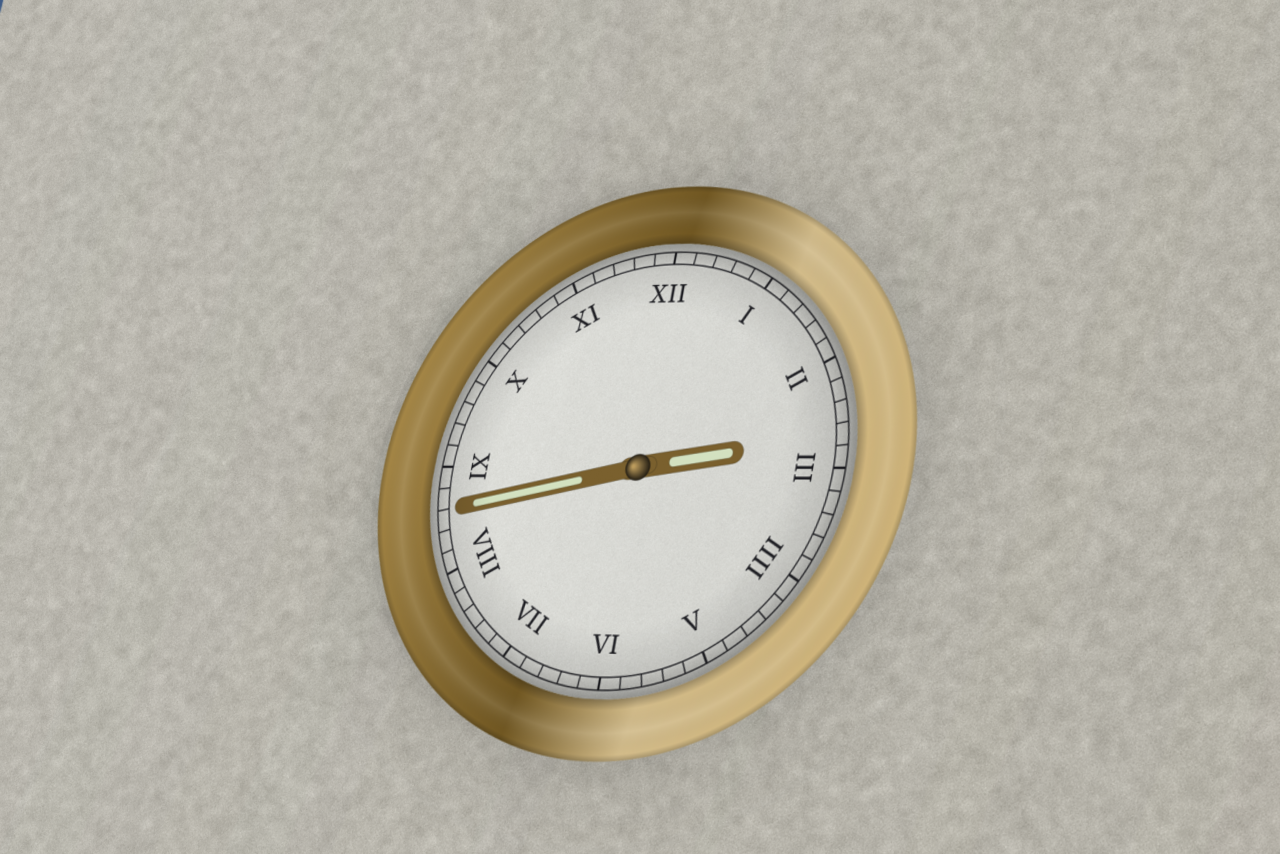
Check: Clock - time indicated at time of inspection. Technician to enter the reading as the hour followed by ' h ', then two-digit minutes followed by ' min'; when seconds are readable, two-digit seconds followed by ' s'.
2 h 43 min
